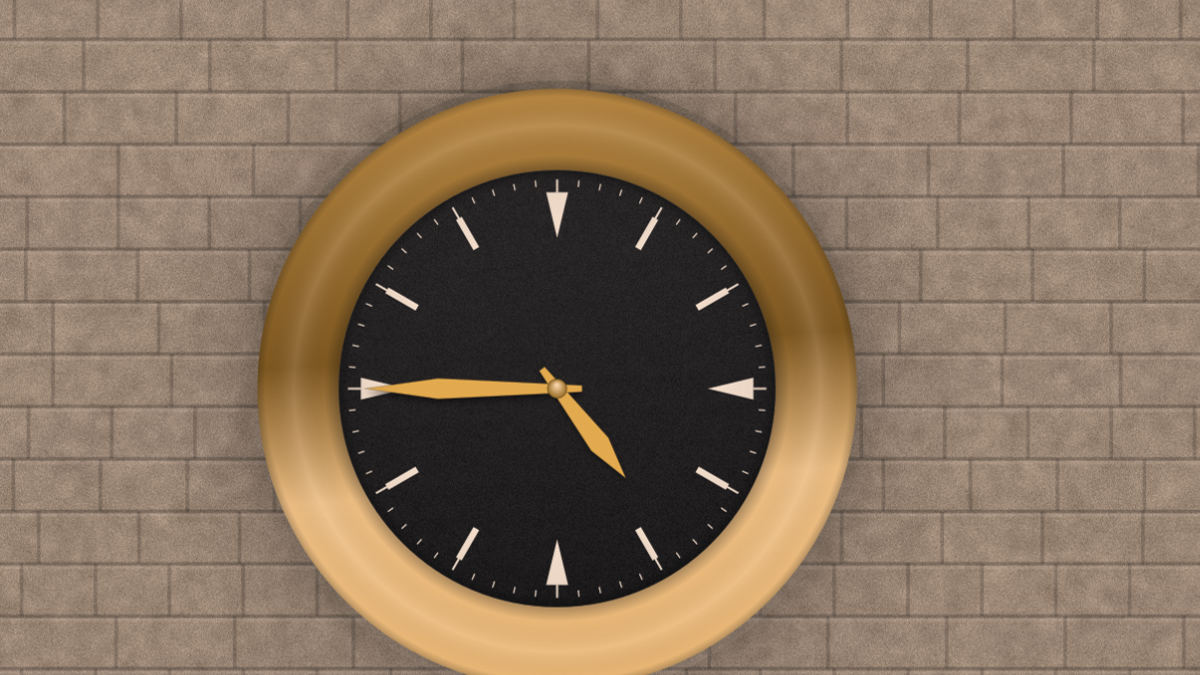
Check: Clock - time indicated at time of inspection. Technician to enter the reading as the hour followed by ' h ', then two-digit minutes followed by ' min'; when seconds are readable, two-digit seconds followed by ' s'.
4 h 45 min
